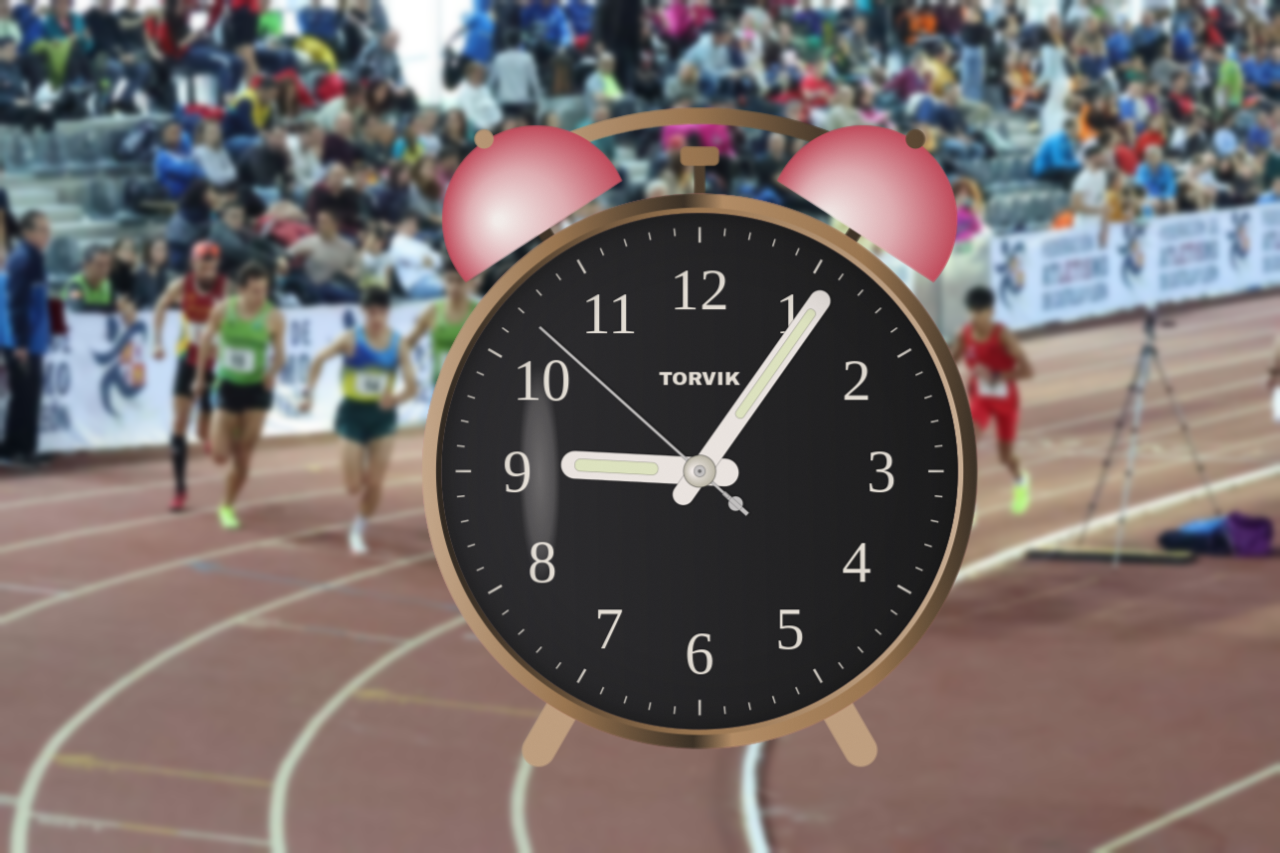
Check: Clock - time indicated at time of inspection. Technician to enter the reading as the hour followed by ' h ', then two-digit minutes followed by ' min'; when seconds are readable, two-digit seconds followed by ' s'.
9 h 05 min 52 s
